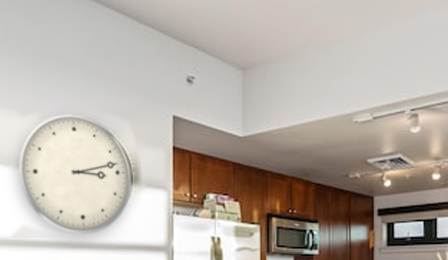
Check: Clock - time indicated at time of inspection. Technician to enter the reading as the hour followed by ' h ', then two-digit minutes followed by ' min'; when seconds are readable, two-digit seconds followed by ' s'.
3 h 13 min
